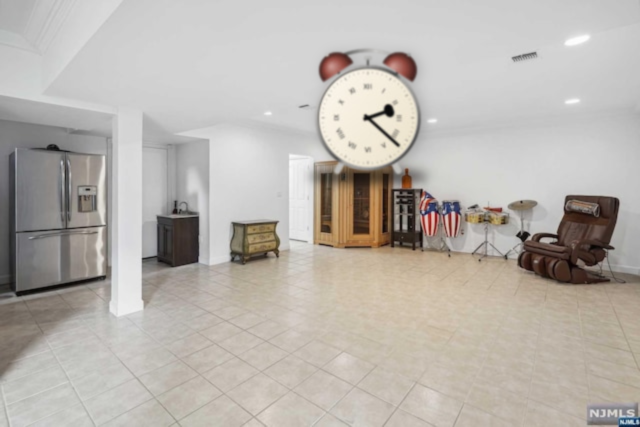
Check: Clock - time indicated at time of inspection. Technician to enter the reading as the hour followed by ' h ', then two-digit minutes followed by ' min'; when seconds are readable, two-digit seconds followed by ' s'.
2 h 22 min
